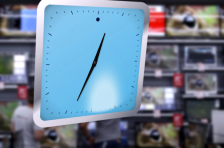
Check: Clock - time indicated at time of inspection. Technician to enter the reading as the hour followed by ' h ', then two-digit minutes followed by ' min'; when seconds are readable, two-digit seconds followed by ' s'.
12 h 34 min
